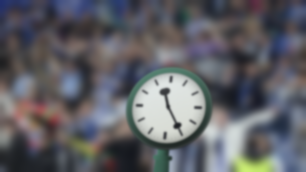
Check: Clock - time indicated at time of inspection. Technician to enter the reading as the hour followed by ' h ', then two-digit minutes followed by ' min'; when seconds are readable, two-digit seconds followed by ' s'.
11 h 25 min
